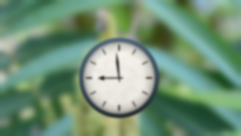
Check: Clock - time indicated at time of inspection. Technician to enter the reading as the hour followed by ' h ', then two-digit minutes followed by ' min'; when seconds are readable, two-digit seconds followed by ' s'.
8 h 59 min
